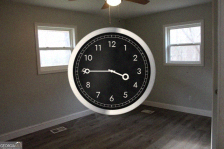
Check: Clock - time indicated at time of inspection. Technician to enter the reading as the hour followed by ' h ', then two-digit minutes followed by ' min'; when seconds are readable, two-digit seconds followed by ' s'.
3 h 45 min
